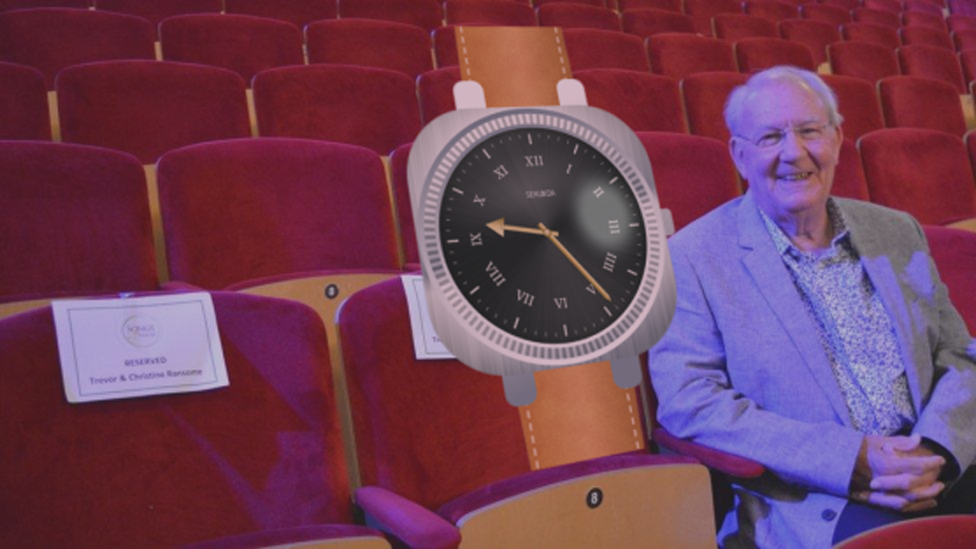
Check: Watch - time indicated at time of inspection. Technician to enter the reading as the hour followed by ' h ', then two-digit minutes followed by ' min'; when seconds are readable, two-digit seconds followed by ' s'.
9 h 24 min
